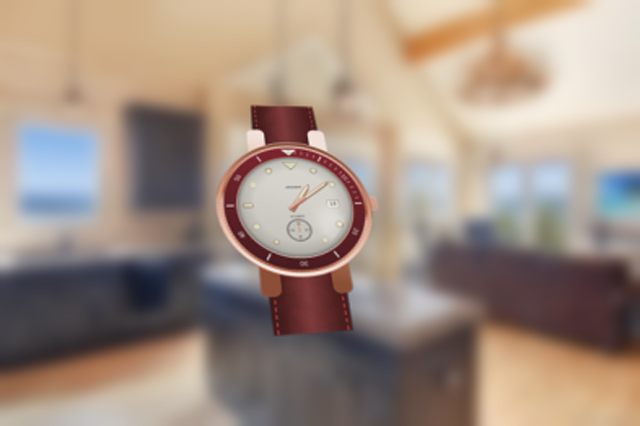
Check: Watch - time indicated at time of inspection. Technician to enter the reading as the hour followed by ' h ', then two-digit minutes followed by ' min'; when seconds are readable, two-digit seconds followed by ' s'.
1 h 09 min
